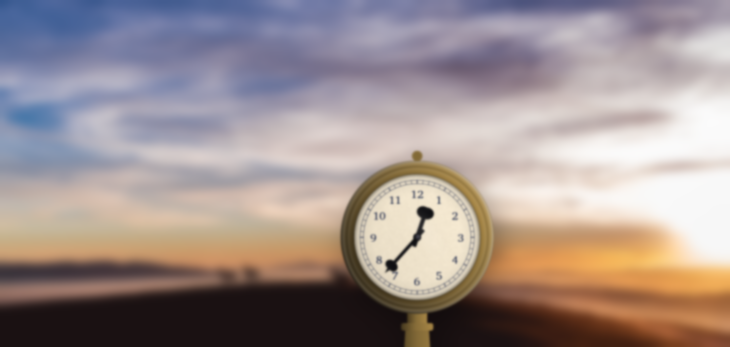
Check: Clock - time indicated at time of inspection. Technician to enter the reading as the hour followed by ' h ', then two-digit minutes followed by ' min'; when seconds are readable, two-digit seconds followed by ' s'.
12 h 37 min
